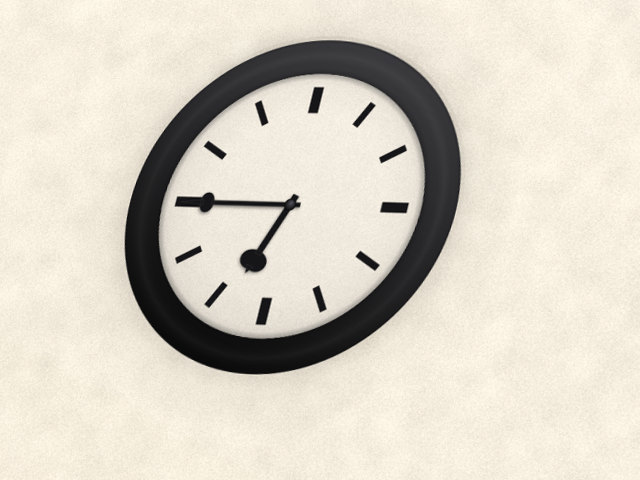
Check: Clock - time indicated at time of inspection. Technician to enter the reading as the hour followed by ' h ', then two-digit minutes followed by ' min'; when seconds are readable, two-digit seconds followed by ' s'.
6 h 45 min
